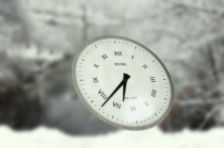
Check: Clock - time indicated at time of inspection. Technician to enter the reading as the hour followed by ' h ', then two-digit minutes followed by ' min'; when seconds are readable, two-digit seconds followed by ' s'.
6 h 38 min
